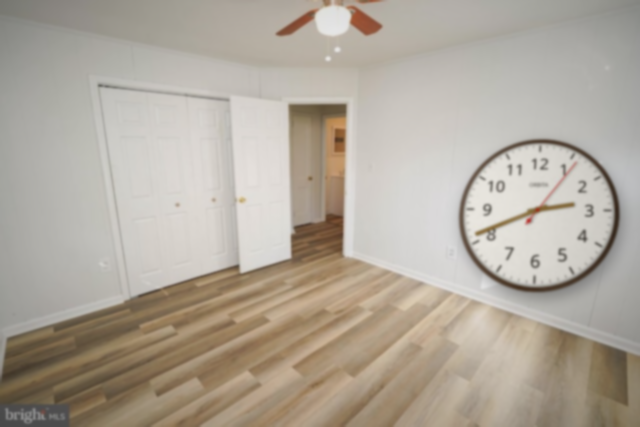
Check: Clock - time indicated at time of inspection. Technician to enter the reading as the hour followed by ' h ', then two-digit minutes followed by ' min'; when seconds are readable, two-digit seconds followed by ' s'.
2 h 41 min 06 s
